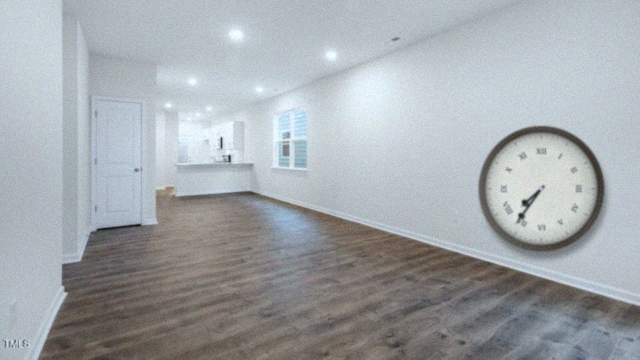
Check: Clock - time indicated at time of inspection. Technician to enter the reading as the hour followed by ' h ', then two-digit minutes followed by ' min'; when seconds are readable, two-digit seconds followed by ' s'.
7 h 36 min
